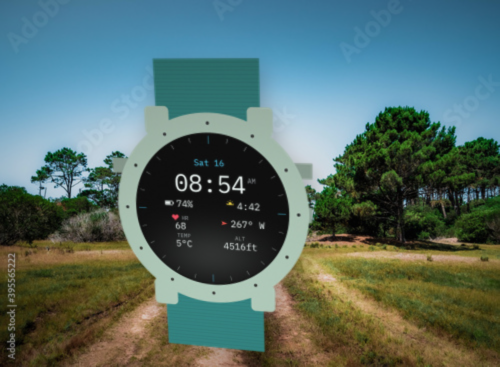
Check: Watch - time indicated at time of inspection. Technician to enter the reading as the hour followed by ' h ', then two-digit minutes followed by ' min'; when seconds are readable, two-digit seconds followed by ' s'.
8 h 54 min
